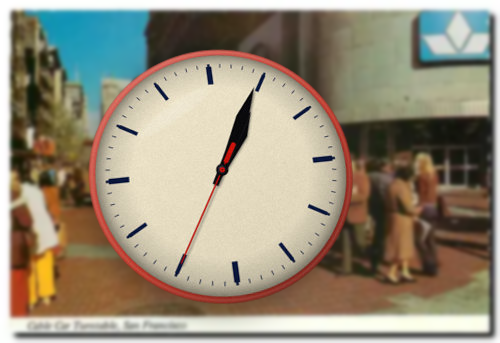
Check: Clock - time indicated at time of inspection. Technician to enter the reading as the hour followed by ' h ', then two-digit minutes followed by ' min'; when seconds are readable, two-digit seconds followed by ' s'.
1 h 04 min 35 s
